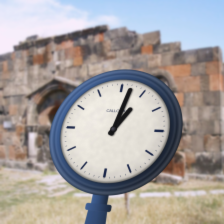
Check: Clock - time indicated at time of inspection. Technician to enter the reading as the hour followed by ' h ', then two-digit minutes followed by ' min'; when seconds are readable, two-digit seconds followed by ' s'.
1 h 02 min
